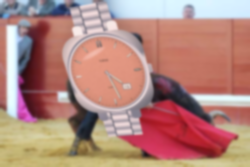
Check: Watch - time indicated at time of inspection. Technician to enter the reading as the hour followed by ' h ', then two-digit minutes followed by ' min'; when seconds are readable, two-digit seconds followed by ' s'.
4 h 28 min
